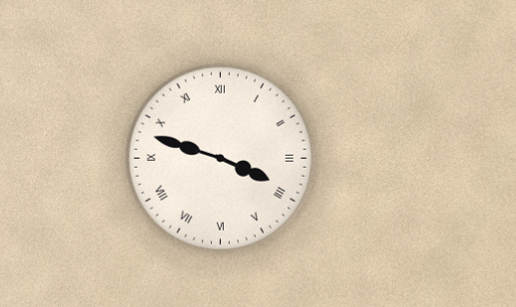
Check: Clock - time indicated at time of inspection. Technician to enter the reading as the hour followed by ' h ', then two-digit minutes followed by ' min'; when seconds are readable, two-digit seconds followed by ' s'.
3 h 48 min
